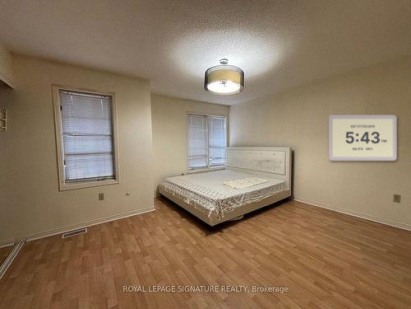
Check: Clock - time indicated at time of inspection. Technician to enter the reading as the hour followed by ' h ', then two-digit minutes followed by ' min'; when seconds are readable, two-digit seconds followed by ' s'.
5 h 43 min
